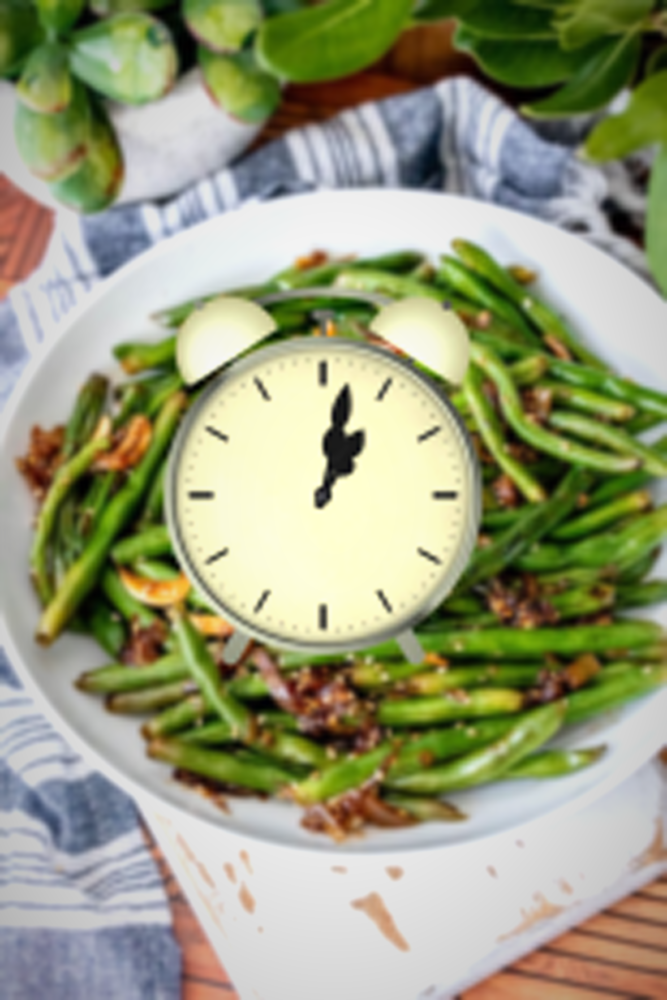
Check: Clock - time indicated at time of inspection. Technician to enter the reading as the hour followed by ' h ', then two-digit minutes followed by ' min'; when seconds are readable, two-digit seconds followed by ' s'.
1 h 02 min
